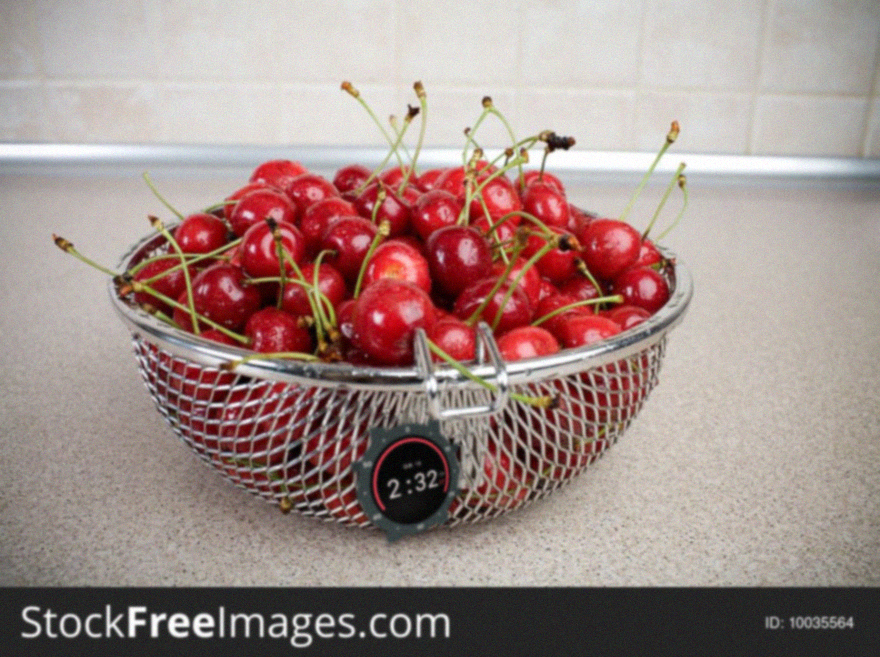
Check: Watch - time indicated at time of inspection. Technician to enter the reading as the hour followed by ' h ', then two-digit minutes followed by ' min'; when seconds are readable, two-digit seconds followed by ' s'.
2 h 32 min
